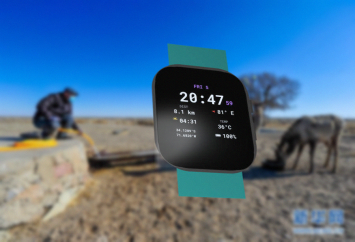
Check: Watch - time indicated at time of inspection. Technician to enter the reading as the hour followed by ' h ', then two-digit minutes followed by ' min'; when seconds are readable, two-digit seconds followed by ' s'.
20 h 47 min
